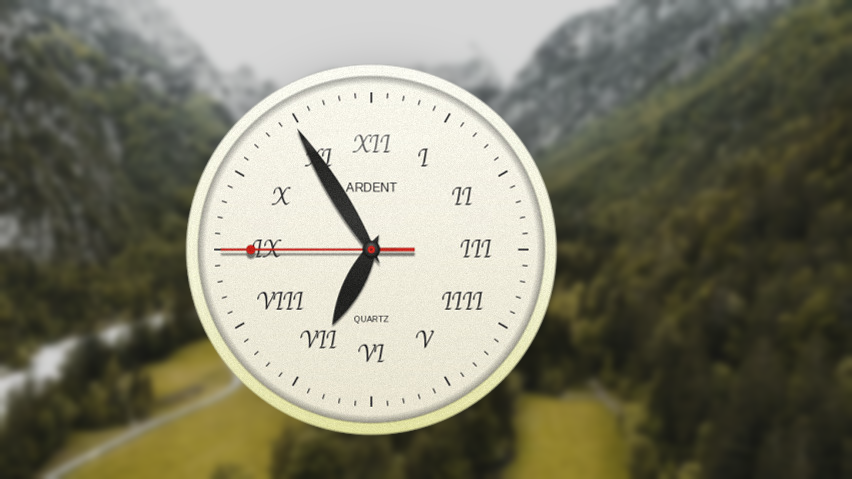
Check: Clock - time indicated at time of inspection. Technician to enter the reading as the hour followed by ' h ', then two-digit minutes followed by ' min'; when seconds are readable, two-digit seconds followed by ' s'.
6 h 54 min 45 s
